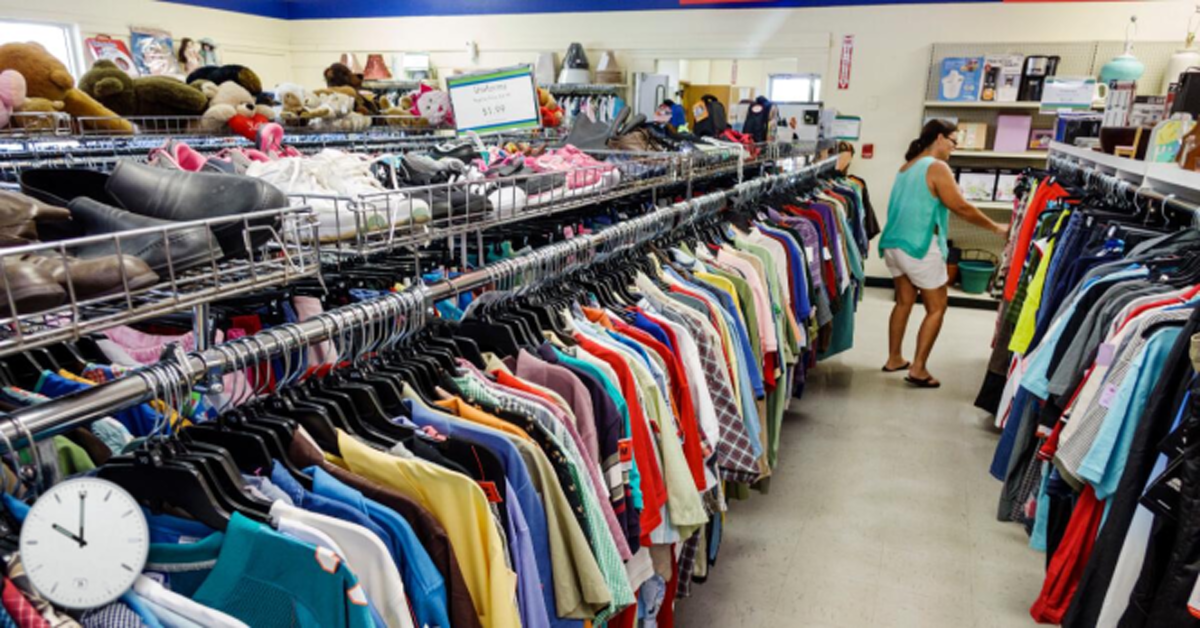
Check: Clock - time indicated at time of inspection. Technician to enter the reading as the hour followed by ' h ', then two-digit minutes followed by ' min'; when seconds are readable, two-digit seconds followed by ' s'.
10 h 00 min
